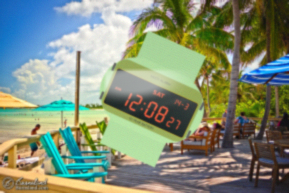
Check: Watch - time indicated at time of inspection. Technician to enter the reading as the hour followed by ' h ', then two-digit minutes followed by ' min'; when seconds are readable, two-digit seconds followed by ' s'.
12 h 08 min 27 s
